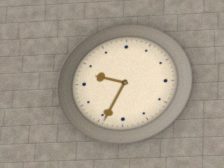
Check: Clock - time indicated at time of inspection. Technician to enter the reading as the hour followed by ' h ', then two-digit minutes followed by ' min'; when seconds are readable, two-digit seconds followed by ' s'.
9 h 34 min
